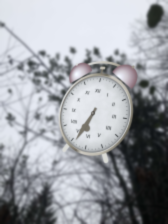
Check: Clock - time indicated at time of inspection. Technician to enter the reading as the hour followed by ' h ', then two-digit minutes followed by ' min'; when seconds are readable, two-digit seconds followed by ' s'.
6 h 34 min
